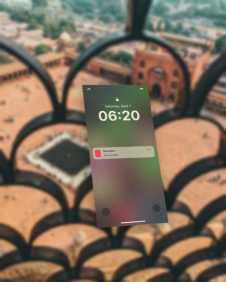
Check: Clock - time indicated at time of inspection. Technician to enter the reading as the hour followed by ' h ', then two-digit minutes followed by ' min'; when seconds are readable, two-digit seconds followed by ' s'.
6 h 20 min
